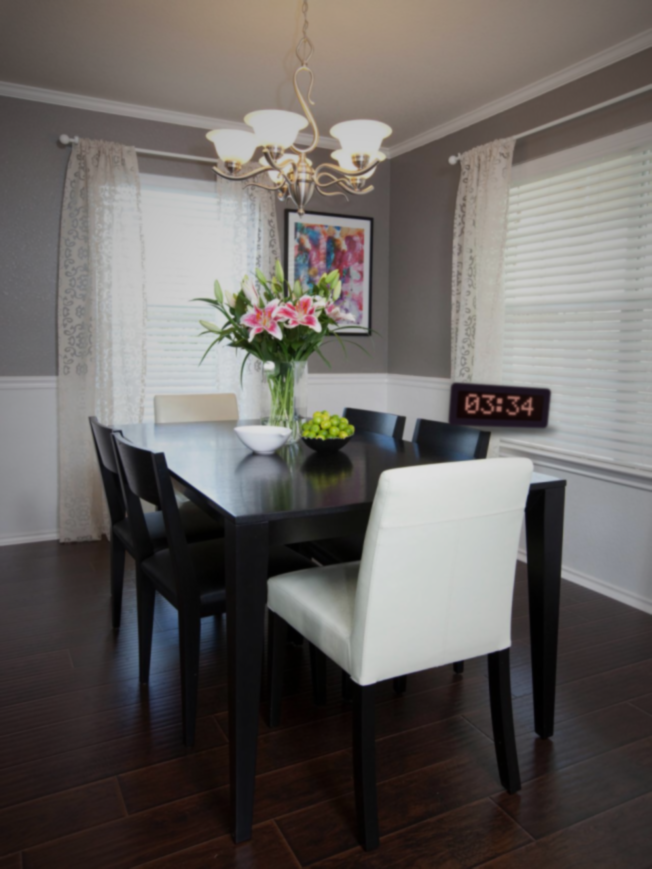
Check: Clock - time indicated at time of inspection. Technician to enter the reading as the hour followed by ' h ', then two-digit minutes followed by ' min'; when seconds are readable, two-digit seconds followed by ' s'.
3 h 34 min
